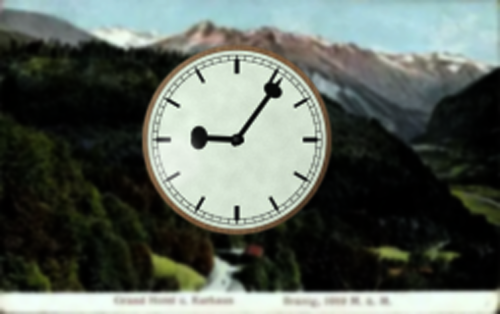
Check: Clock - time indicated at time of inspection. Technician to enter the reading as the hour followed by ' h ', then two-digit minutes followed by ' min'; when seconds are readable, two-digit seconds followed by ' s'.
9 h 06 min
